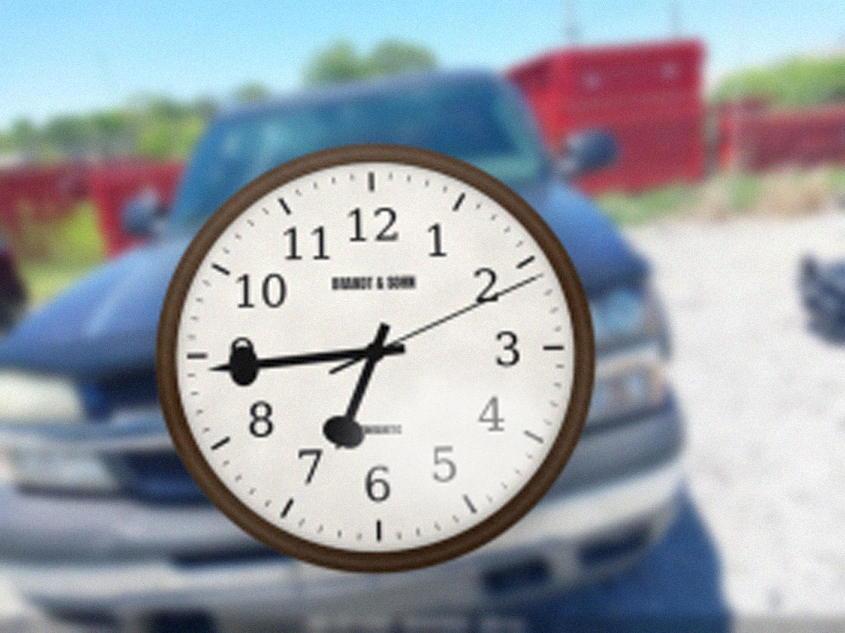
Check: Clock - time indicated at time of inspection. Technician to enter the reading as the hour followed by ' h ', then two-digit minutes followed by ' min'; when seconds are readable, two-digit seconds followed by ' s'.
6 h 44 min 11 s
